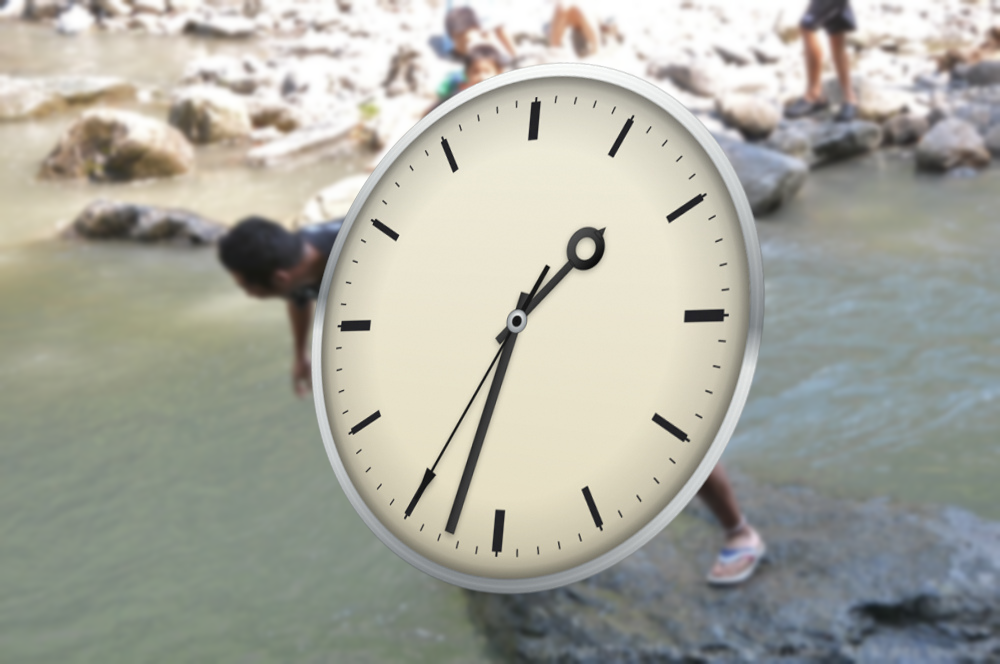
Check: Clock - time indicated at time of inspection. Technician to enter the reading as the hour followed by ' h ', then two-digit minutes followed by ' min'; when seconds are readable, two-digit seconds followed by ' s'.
1 h 32 min 35 s
